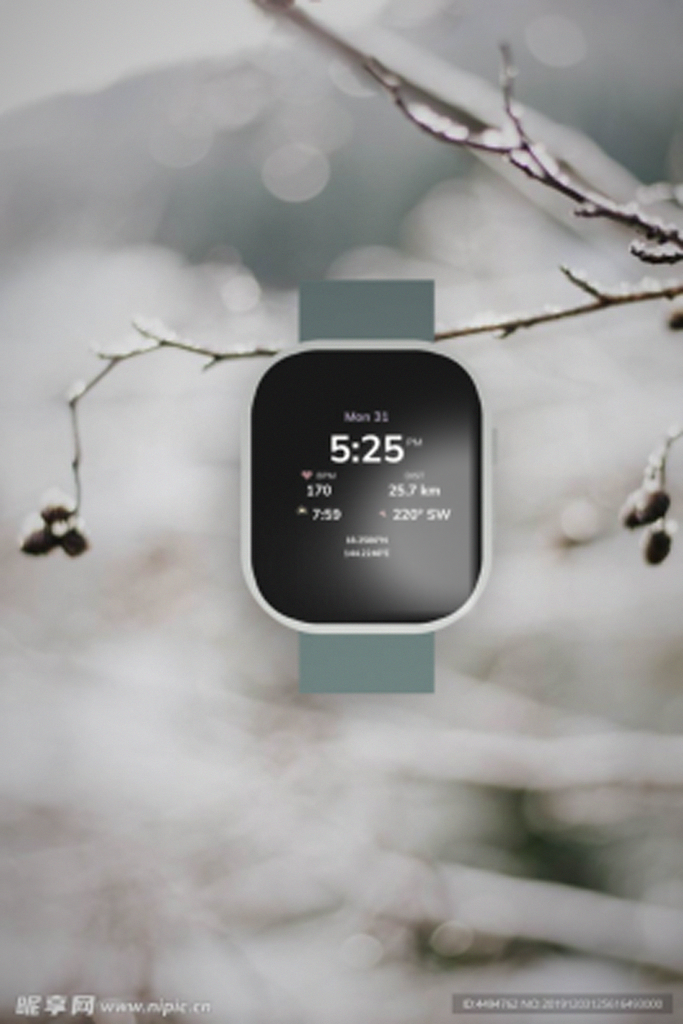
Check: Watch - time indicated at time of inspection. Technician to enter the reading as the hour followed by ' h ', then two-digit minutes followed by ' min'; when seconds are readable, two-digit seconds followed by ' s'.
5 h 25 min
